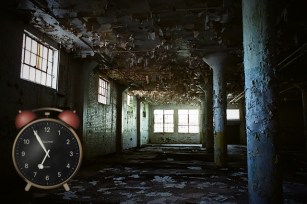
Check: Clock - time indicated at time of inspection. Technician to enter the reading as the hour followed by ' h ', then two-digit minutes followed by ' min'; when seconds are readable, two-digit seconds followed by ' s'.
6 h 55 min
